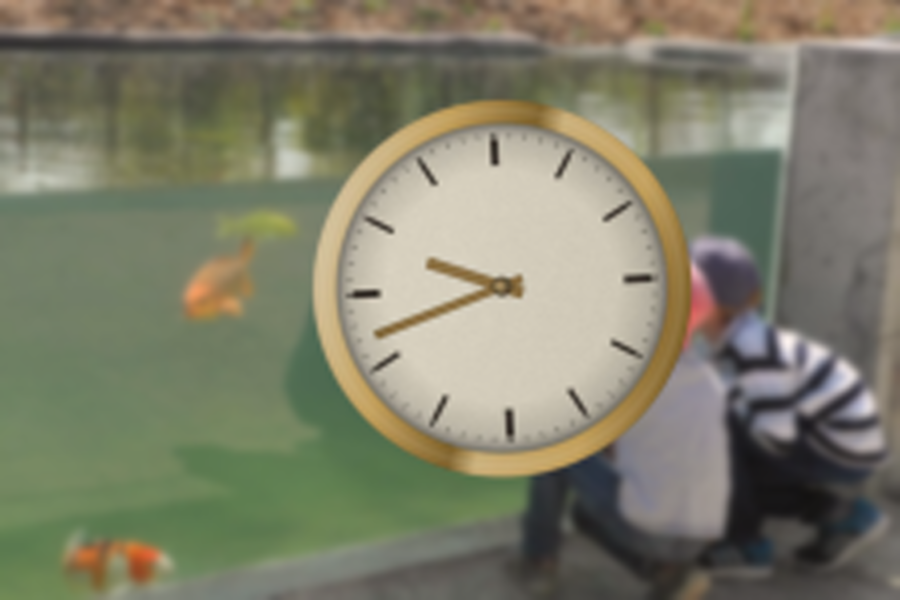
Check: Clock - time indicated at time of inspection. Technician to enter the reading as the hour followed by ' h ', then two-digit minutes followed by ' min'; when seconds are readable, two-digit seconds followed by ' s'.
9 h 42 min
